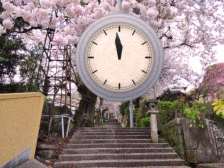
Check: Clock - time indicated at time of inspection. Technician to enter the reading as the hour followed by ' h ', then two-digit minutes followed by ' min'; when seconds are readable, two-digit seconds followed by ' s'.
11 h 59 min
